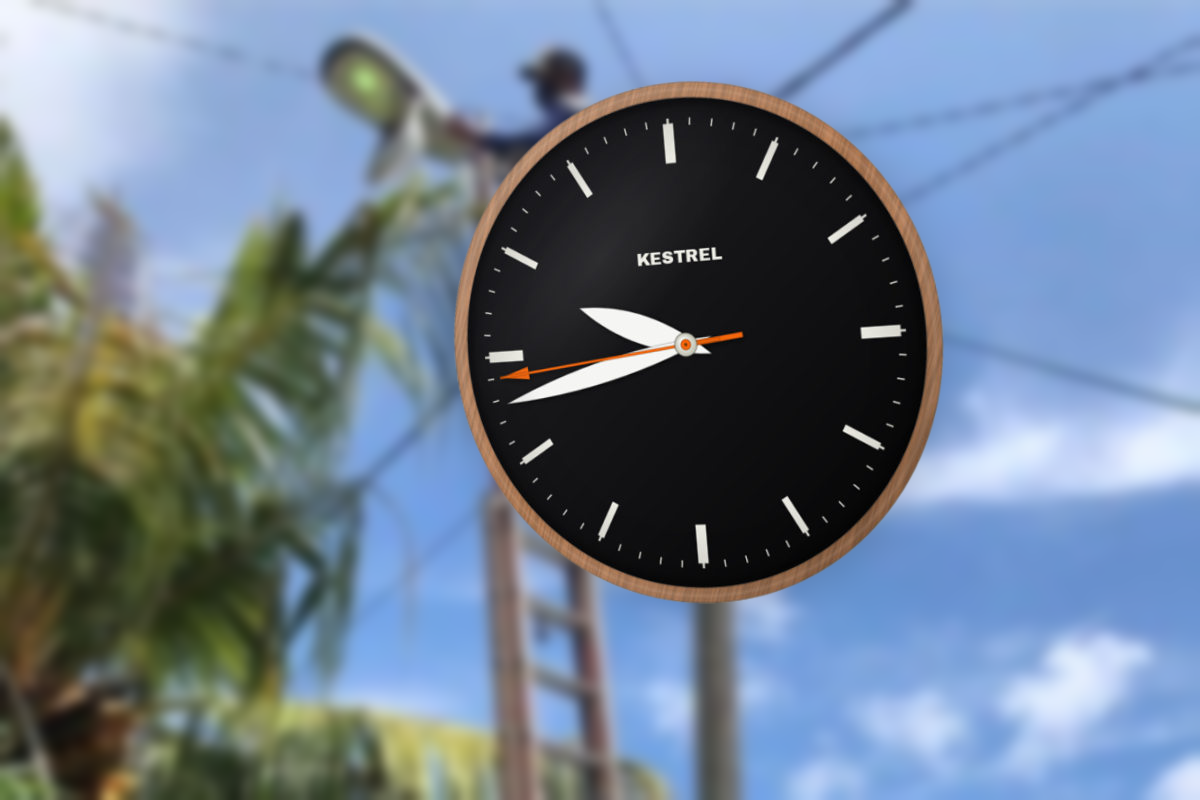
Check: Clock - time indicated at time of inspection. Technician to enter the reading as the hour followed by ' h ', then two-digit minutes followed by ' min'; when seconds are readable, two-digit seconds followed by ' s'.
9 h 42 min 44 s
